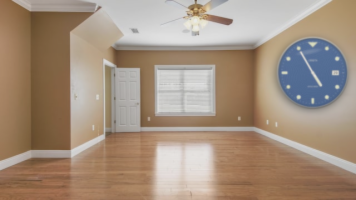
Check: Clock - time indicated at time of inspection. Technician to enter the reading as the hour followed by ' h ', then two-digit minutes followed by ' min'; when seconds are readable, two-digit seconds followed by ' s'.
4 h 55 min
